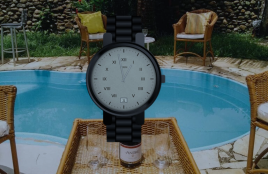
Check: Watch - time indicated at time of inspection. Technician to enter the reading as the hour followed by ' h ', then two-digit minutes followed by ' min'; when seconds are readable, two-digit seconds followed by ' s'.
12 h 58 min
